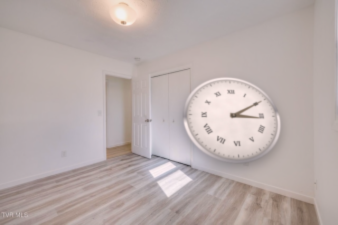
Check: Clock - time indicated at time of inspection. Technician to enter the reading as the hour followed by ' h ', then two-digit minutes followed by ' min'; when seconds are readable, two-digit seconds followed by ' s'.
3 h 10 min
